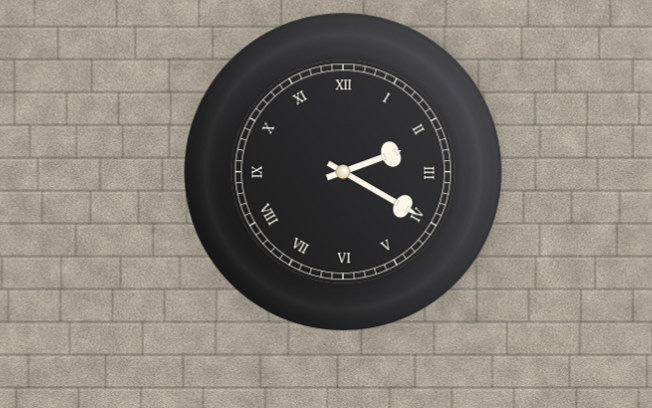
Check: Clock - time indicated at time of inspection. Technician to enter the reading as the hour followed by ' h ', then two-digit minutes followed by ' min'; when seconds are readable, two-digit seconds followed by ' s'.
2 h 20 min
